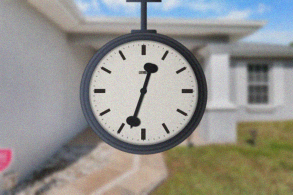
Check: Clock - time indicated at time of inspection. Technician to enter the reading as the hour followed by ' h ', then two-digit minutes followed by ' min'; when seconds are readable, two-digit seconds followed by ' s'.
12 h 33 min
